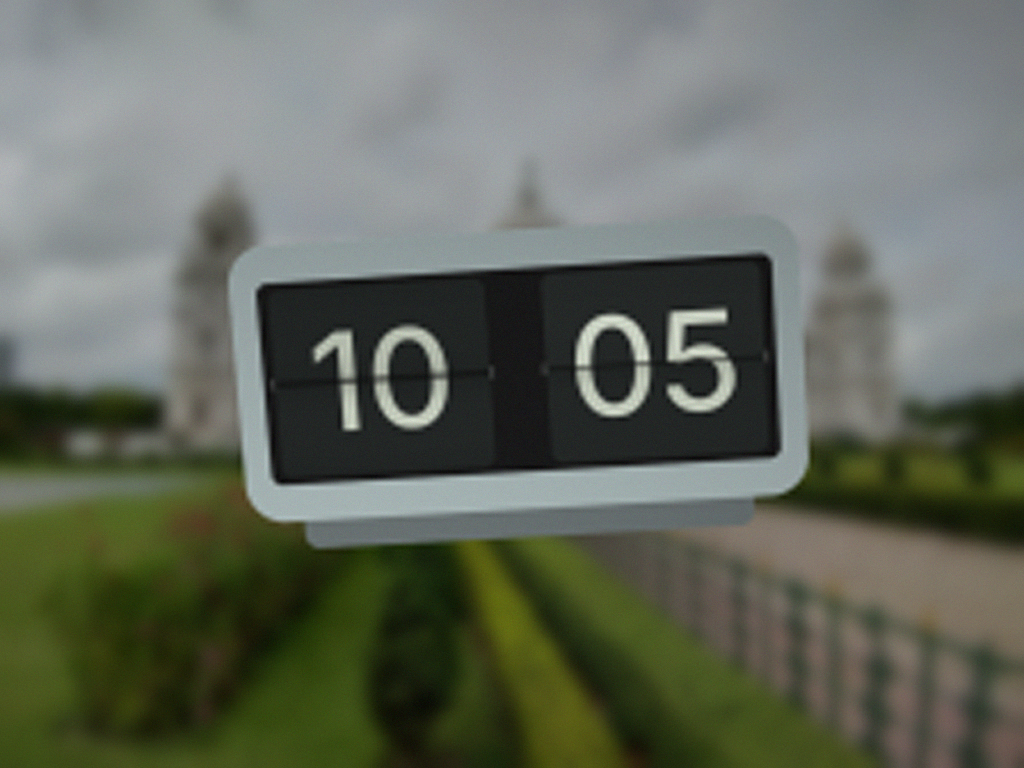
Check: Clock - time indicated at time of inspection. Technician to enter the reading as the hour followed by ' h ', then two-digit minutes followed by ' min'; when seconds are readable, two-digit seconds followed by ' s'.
10 h 05 min
